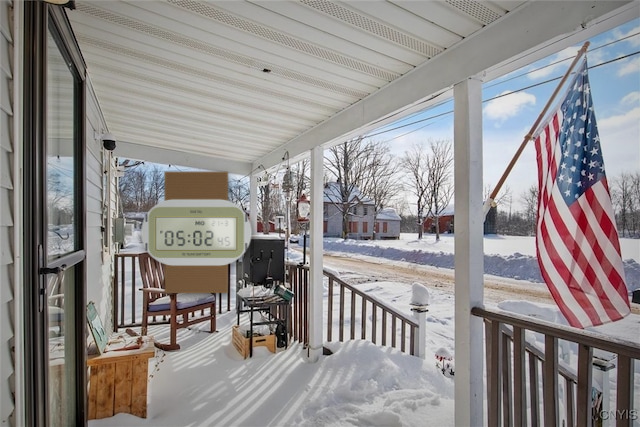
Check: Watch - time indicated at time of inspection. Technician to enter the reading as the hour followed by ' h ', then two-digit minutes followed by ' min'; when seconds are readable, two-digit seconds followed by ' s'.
5 h 02 min 45 s
